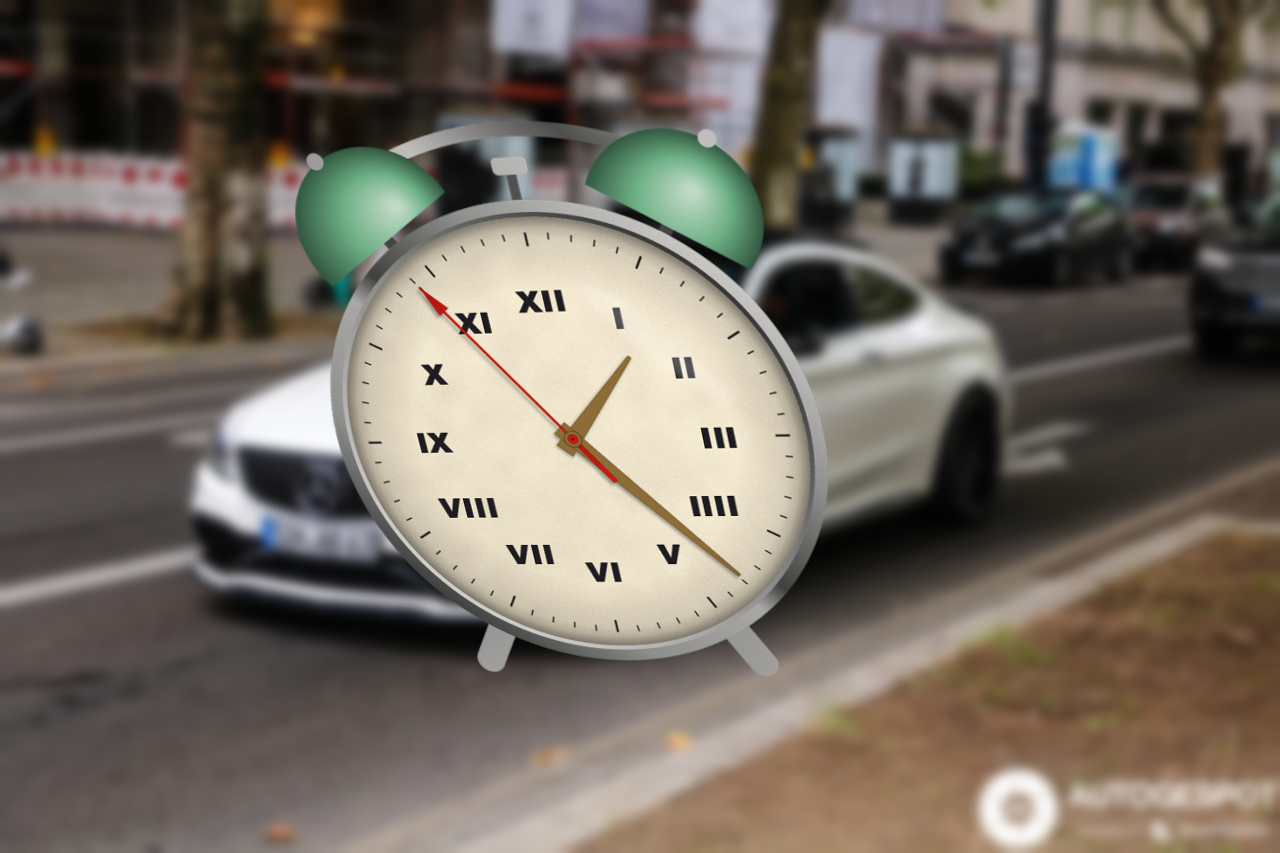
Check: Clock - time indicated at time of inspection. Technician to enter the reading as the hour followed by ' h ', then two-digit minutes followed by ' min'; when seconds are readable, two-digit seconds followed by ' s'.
1 h 22 min 54 s
